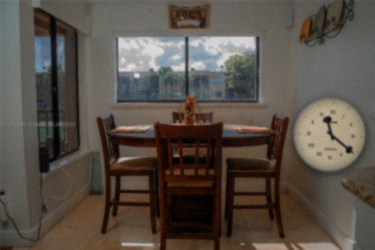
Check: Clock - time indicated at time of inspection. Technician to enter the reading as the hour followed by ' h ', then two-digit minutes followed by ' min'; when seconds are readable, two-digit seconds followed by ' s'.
11 h 21 min
